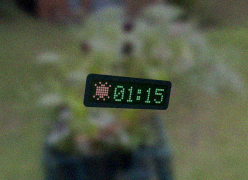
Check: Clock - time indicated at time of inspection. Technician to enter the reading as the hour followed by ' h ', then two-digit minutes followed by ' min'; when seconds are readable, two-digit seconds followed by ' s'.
1 h 15 min
